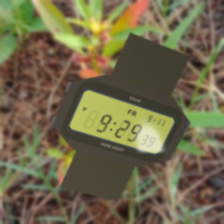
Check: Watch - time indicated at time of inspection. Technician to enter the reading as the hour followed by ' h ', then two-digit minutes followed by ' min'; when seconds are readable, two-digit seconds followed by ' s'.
9 h 29 min 39 s
